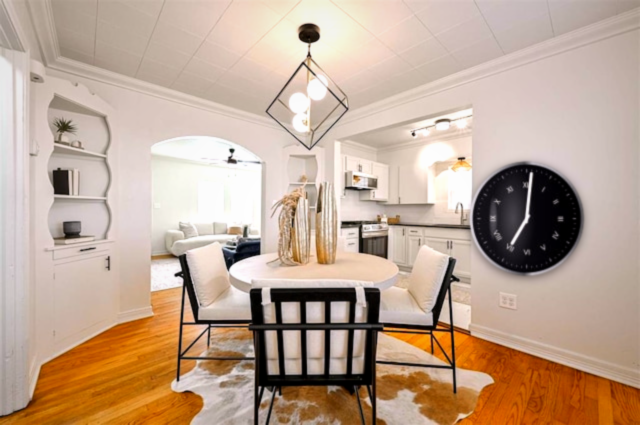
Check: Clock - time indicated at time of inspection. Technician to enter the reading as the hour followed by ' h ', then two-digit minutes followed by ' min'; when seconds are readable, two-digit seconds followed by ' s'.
7 h 01 min
